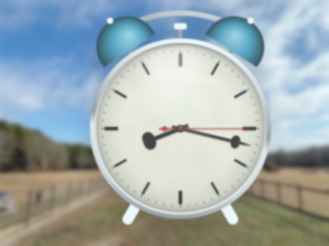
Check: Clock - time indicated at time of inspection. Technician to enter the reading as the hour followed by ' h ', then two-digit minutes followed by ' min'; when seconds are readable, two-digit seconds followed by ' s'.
8 h 17 min 15 s
